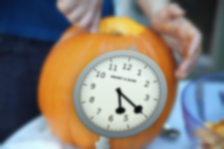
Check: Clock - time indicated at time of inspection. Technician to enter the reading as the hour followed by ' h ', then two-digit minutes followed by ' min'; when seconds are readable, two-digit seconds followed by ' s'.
5 h 20 min
